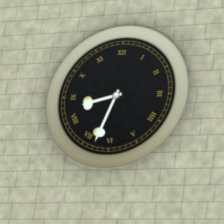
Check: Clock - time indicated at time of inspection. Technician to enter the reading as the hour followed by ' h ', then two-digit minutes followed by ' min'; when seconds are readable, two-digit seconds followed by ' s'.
8 h 33 min
